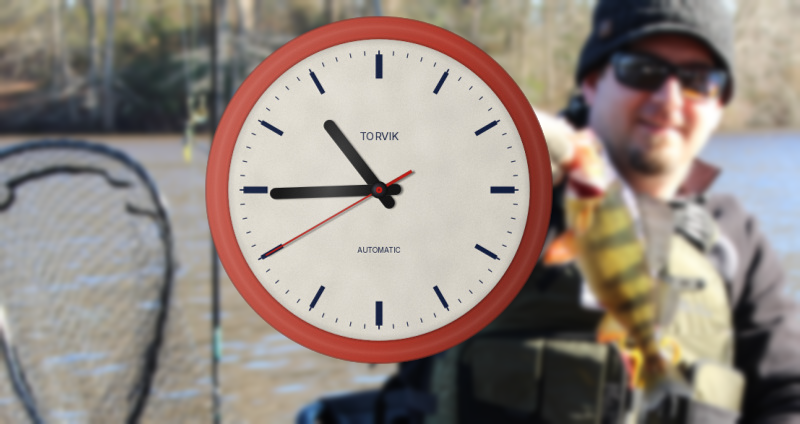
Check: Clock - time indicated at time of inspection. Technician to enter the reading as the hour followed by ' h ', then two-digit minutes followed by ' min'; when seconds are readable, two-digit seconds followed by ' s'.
10 h 44 min 40 s
